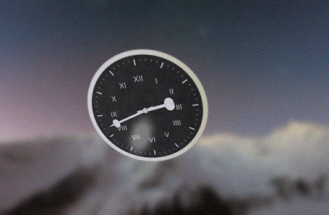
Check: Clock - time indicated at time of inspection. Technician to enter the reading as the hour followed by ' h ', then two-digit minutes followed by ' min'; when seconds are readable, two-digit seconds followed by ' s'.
2 h 42 min
